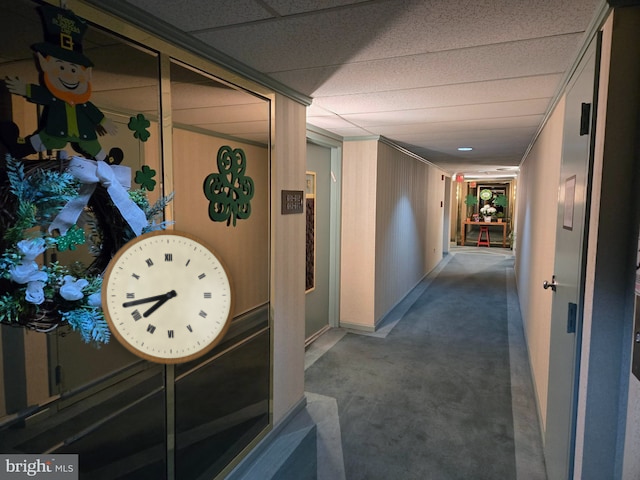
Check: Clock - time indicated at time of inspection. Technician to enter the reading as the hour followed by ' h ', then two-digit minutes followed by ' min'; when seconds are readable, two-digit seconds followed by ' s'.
7 h 43 min
